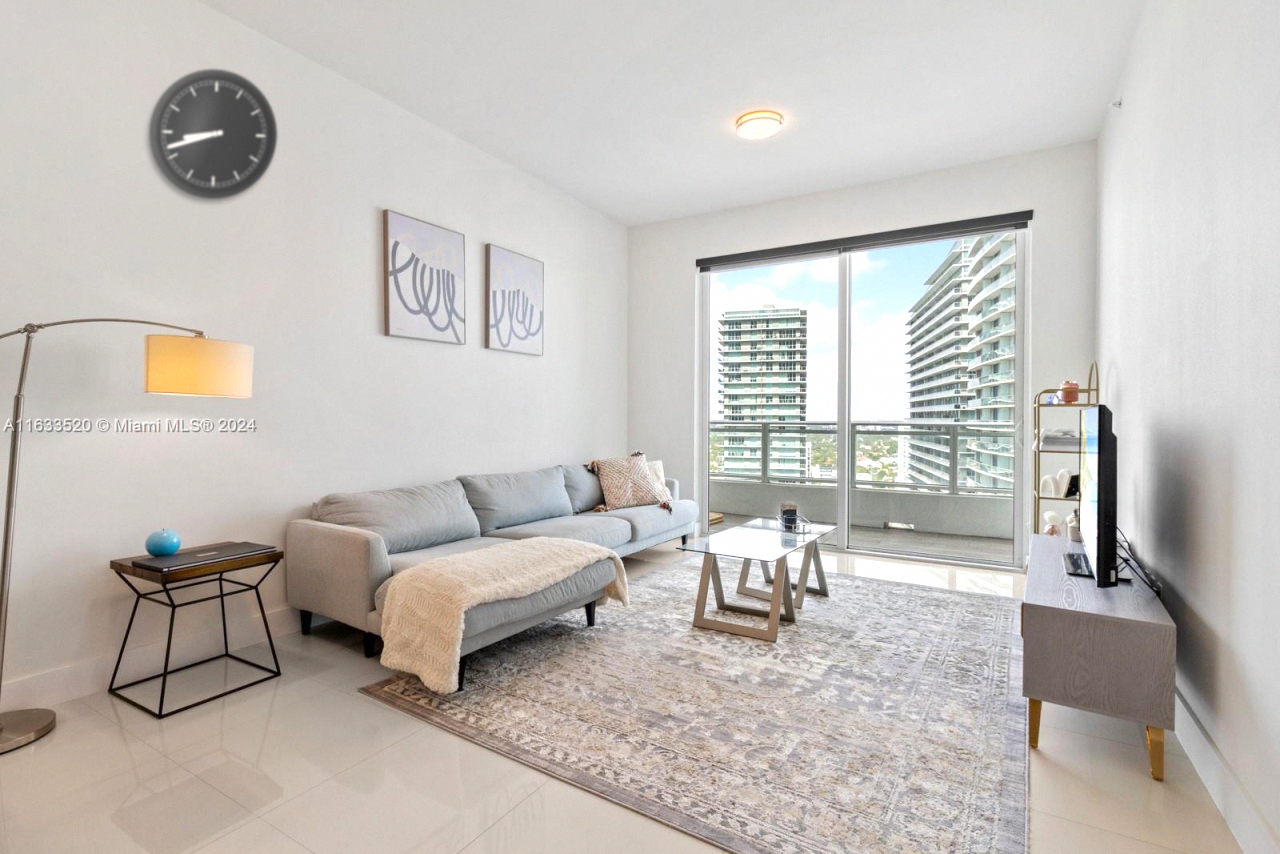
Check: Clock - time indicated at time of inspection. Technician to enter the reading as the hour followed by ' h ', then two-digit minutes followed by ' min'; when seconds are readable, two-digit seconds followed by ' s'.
8 h 42 min
